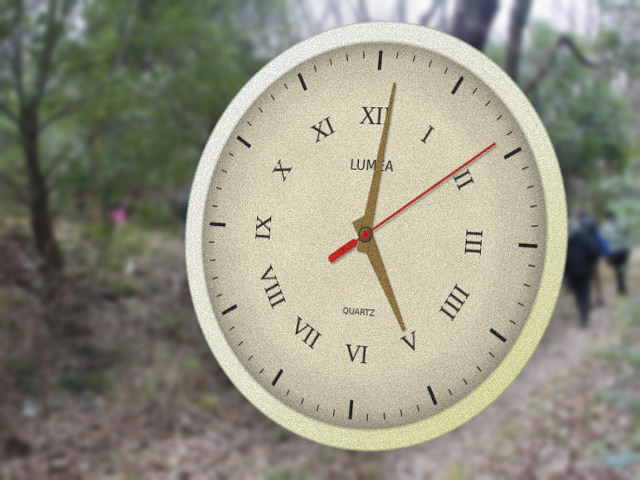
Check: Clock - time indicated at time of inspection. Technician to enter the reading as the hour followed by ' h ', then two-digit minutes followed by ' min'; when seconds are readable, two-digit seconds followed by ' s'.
5 h 01 min 09 s
